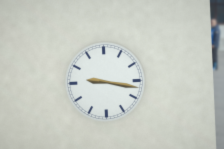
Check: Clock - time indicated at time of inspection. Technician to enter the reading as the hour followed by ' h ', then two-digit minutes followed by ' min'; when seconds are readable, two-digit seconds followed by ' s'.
9 h 17 min
